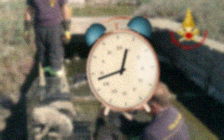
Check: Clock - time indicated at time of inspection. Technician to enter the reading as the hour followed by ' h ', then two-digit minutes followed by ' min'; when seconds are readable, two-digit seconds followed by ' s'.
12 h 43 min
